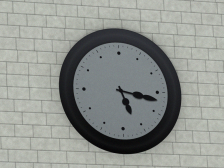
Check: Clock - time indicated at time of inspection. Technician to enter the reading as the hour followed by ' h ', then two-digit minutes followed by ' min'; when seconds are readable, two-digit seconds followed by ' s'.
5 h 17 min
